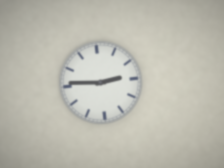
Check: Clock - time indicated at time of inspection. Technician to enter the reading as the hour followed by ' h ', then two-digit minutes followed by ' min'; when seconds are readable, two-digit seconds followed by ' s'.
2 h 46 min
